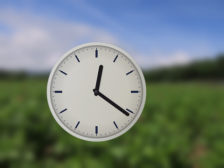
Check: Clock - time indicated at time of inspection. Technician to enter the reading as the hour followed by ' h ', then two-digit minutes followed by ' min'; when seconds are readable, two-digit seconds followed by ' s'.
12 h 21 min
